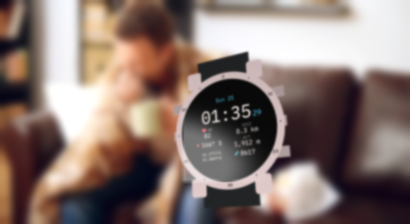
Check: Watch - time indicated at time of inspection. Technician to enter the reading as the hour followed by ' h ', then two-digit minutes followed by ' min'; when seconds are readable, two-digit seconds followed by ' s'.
1 h 35 min
